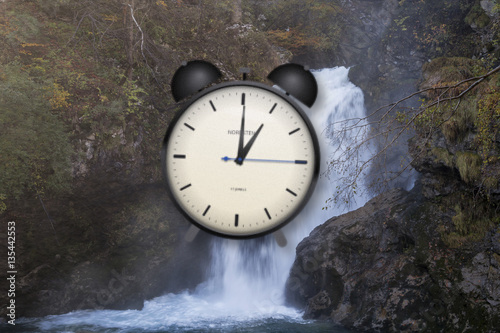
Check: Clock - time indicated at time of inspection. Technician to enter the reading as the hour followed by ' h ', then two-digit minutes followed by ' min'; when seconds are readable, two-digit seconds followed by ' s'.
1 h 00 min 15 s
